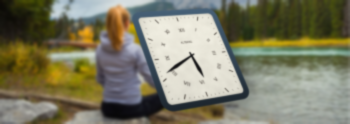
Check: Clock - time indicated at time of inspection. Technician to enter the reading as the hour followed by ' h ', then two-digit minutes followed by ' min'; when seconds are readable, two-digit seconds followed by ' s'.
5 h 41 min
